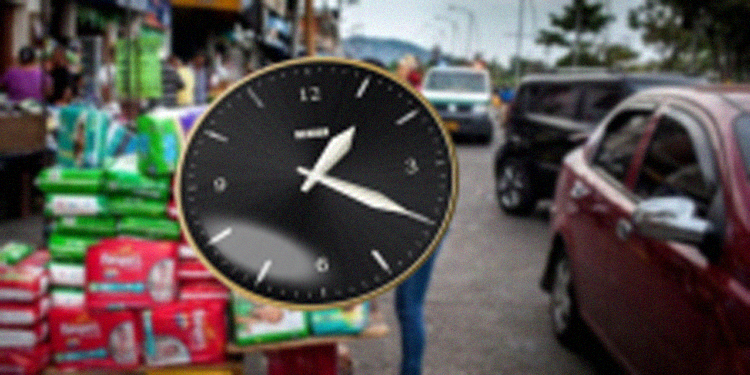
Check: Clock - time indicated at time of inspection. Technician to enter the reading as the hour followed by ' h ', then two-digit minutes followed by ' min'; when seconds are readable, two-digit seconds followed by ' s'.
1 h 20 min
